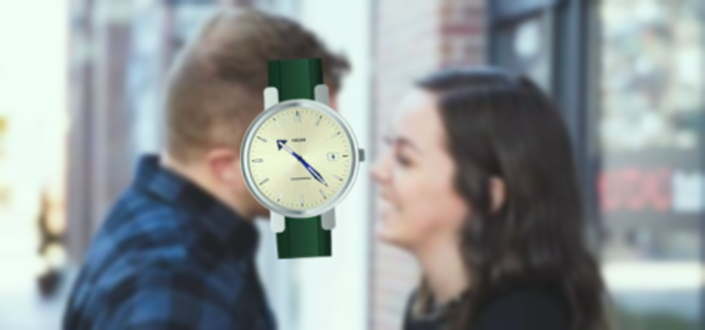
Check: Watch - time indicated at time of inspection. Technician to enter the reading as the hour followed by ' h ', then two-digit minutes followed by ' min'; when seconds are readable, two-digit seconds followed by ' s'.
10 h 23 min
